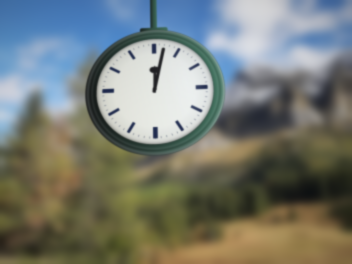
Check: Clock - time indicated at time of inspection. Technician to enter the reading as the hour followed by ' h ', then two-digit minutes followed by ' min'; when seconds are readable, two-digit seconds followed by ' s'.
12 h 02 min
